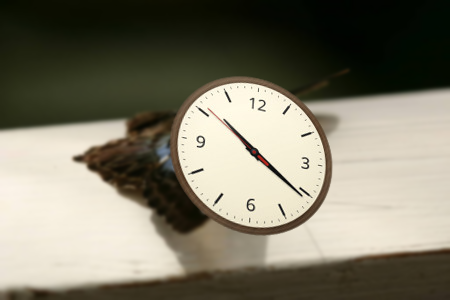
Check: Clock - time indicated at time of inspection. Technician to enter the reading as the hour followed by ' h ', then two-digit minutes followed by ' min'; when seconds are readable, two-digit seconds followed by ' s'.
10 h 20 min 51 s
